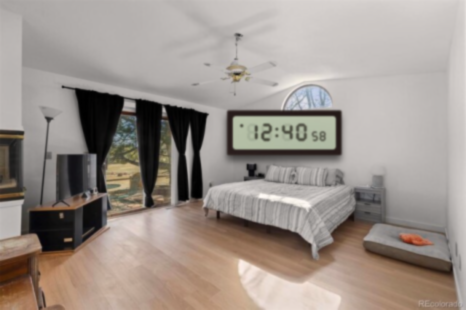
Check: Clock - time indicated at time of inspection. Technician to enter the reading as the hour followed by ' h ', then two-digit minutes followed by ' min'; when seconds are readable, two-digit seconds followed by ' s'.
12 h 40 min
